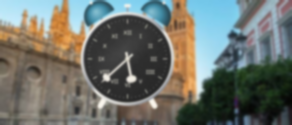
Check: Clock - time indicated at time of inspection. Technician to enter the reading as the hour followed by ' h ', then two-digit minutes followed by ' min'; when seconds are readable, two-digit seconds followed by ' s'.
5 h 38 min
